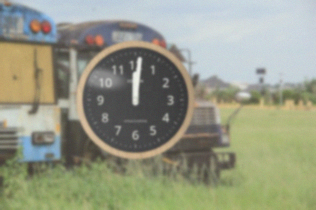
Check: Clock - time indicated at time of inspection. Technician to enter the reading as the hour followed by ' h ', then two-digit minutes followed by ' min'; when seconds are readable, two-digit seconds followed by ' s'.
12 h 01 min
